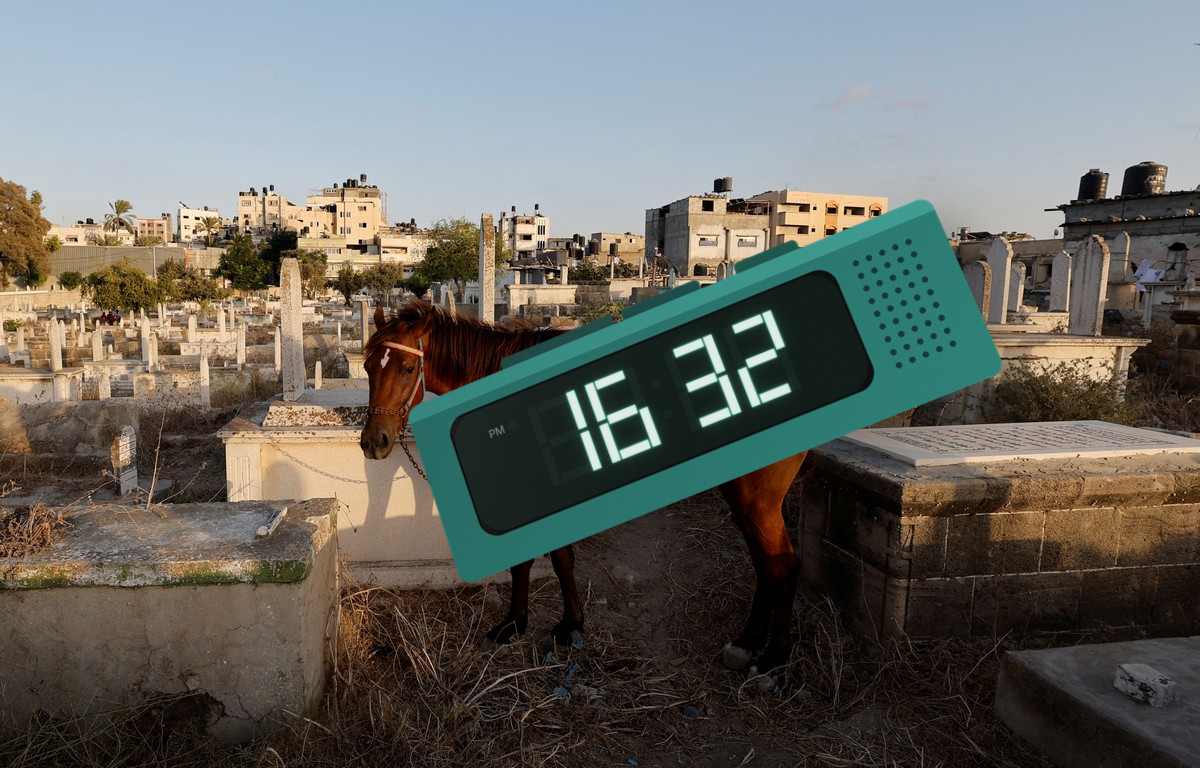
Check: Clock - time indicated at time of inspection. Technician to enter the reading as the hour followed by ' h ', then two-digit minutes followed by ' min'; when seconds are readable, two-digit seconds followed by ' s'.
16 h 32 min
